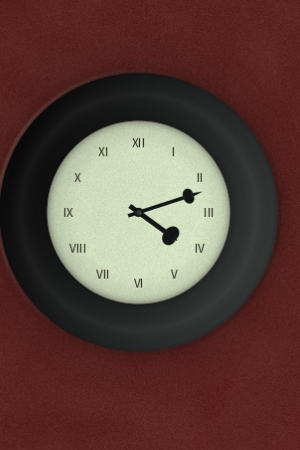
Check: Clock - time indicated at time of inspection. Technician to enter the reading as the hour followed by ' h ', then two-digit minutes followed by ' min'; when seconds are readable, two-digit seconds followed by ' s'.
4 h 12 min
